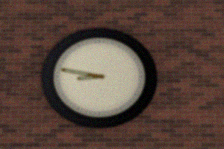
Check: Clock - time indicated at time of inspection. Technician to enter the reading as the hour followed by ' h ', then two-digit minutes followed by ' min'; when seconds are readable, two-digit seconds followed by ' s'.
8 h 47 min
